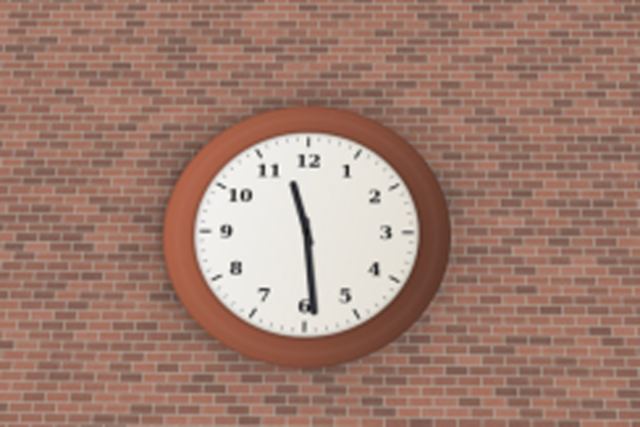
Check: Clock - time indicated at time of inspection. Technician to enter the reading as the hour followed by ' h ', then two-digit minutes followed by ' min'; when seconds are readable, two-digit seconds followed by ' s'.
11 h 29 min
